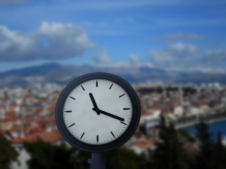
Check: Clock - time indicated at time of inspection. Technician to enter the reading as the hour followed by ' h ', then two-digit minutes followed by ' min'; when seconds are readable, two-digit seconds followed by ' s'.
11 h 19 min
